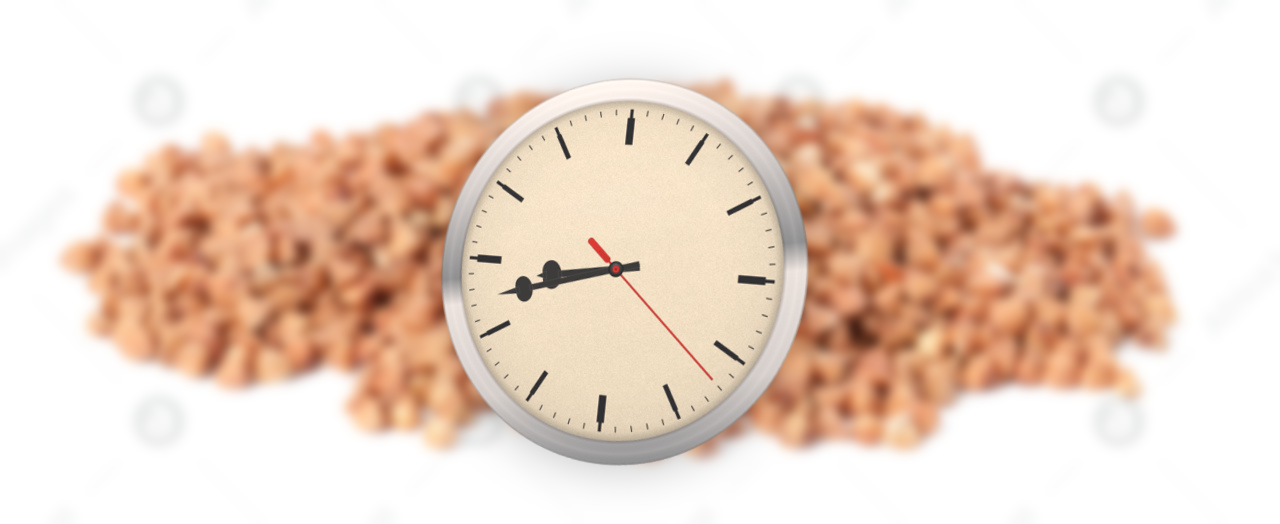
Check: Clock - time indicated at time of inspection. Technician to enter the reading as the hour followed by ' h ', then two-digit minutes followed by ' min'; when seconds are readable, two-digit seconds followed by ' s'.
8 h 42 min 22 s
